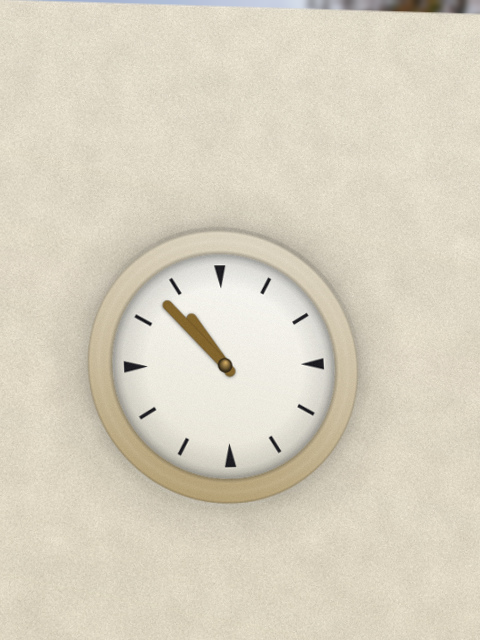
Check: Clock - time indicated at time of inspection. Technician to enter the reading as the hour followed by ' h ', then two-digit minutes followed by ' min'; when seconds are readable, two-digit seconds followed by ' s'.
10 h 53 min
